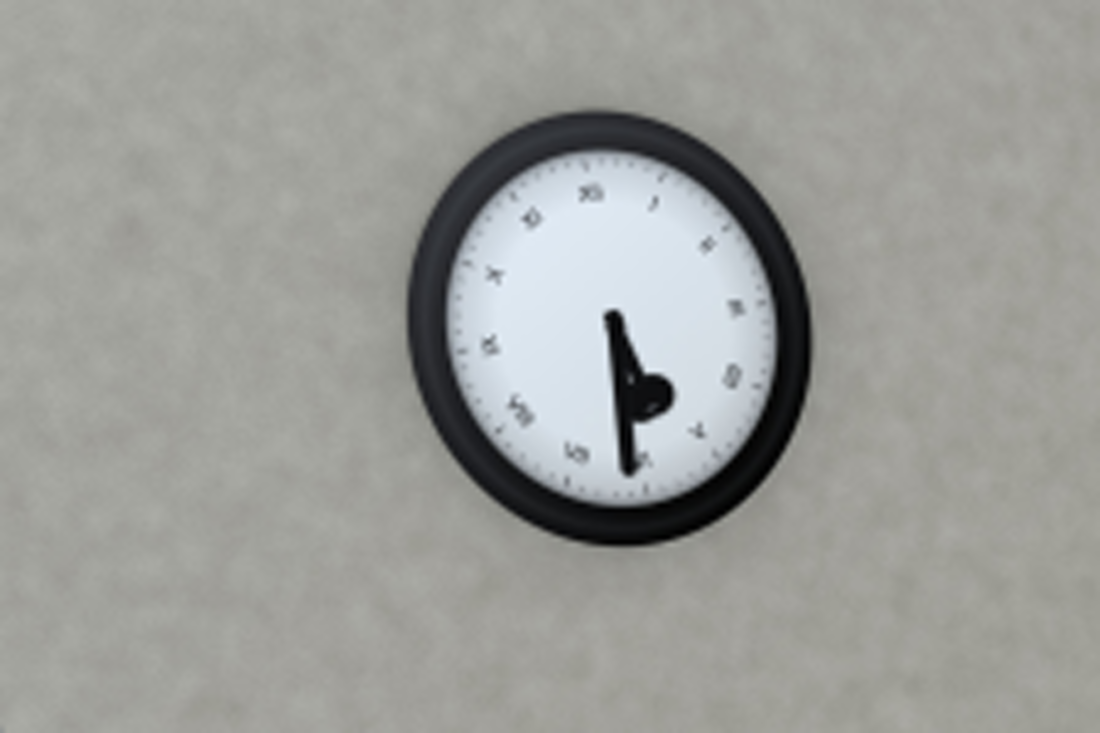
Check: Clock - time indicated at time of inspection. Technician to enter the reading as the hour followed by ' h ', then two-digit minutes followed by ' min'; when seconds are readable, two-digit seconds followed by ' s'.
5 h 31 min
